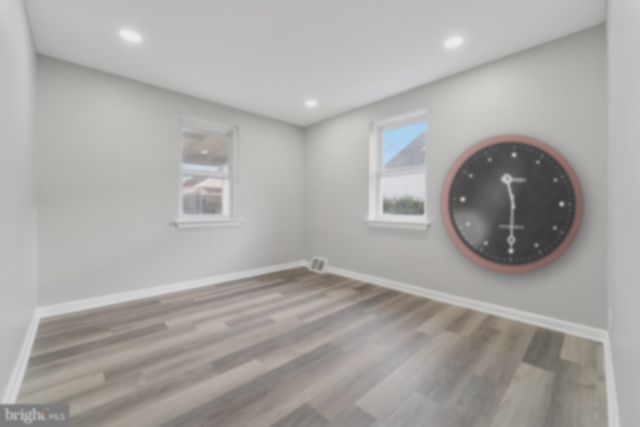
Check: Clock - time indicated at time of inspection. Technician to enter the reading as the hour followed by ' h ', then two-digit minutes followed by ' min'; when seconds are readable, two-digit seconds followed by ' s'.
11 h 30 min
